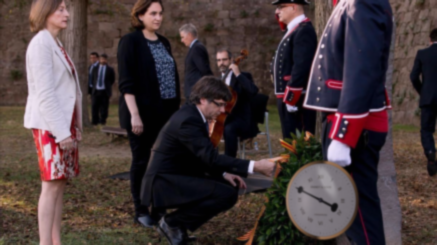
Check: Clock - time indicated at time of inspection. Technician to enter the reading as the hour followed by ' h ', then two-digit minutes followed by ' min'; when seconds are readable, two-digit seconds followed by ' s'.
3 h 49 min
